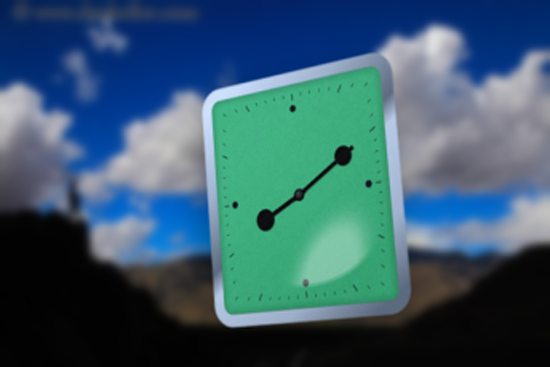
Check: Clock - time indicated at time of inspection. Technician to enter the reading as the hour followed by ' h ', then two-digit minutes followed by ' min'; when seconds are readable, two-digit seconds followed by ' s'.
8 h 10 min
